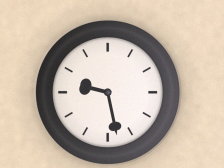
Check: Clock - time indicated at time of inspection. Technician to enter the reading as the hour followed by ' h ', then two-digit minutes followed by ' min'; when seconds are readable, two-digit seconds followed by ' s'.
9 h 28 min
